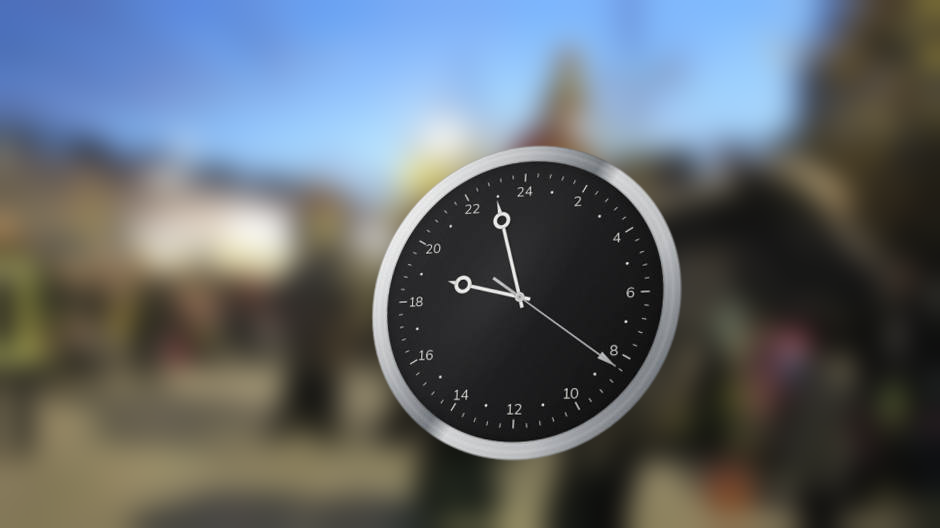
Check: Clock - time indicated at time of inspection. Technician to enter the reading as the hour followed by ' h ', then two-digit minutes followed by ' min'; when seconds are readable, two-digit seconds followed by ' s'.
18 h 57 min 21 s
